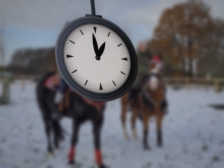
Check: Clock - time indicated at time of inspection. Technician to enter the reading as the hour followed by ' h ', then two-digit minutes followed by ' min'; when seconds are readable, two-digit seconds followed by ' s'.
12 h 59 min
